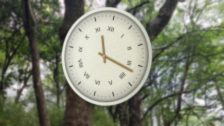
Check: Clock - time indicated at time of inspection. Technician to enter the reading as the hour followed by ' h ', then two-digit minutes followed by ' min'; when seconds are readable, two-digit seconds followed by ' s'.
11 h 17 min
